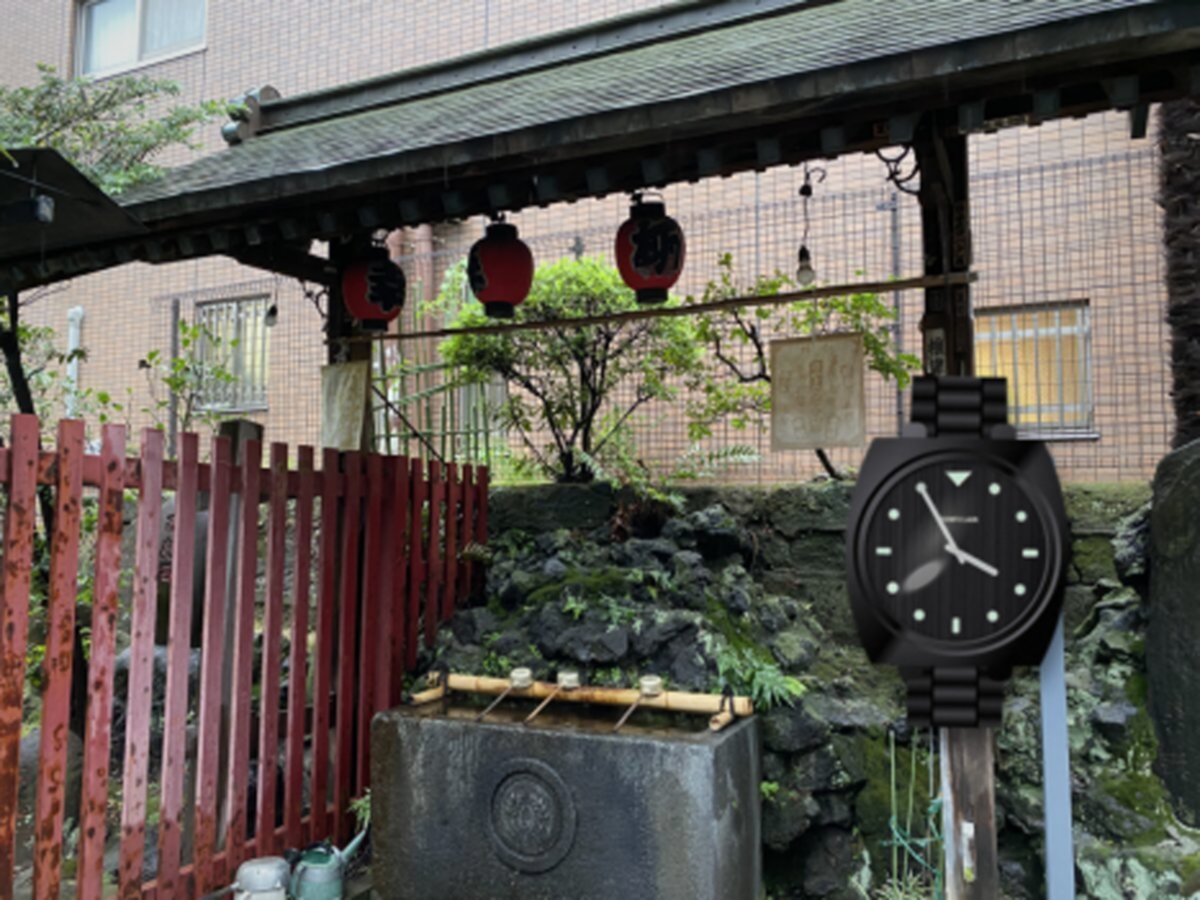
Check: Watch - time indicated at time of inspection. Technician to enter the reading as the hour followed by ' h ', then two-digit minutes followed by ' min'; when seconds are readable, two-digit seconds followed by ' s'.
3 h 55 min
